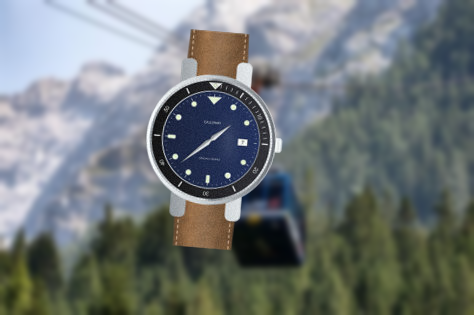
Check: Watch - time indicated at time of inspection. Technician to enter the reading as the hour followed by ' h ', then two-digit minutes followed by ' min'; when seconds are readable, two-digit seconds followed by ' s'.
1 h 38 min
